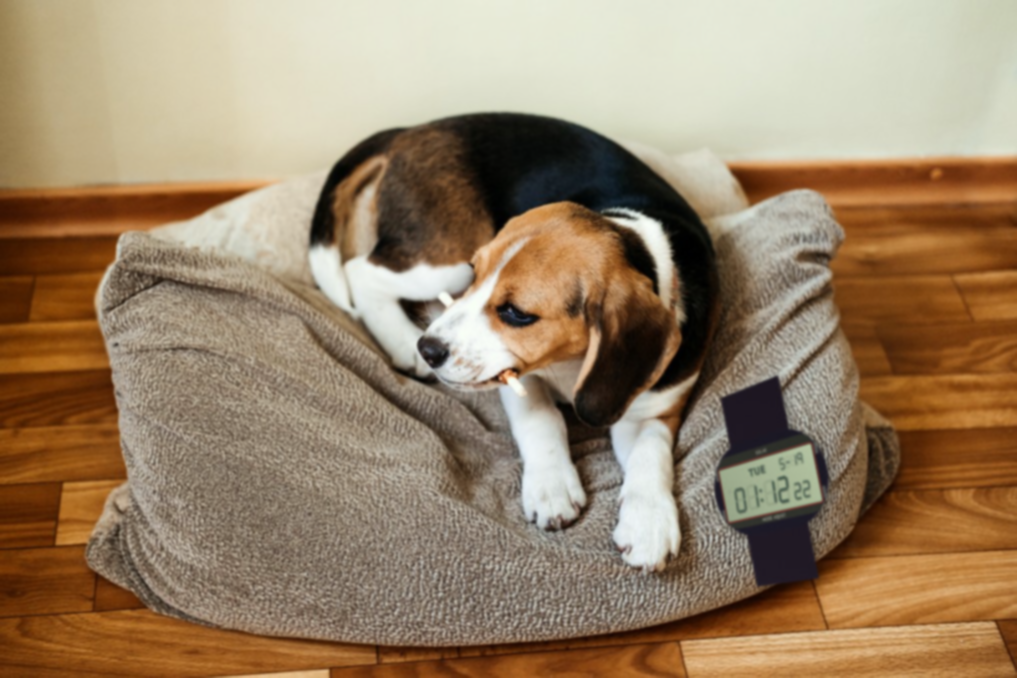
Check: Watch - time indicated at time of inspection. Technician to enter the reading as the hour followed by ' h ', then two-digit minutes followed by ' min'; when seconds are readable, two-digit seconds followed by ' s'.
1 h 12 min 22 s
